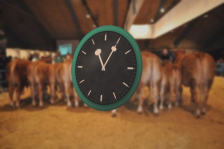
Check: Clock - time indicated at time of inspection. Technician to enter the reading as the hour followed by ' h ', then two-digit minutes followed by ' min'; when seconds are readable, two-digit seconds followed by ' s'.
11 h 05 min
